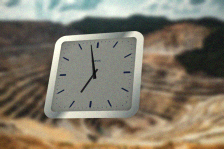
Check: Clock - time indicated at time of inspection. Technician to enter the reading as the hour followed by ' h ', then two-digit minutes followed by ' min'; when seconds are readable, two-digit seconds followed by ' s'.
6 h 58 min
